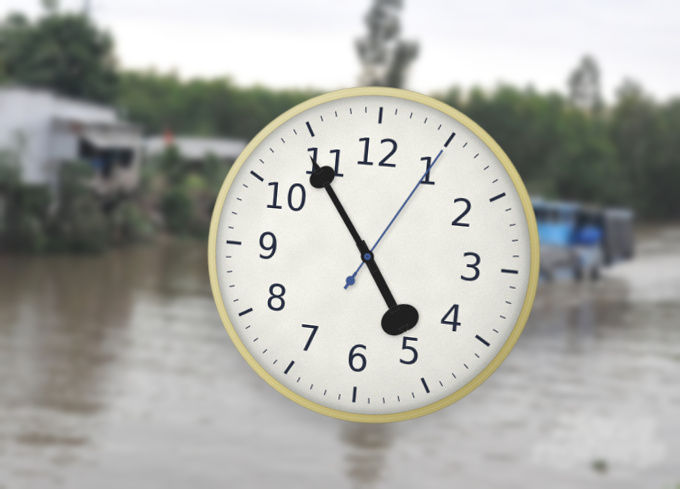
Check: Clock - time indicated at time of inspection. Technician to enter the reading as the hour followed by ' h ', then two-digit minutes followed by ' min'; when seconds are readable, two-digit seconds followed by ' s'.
4 h 54 min 05 s
